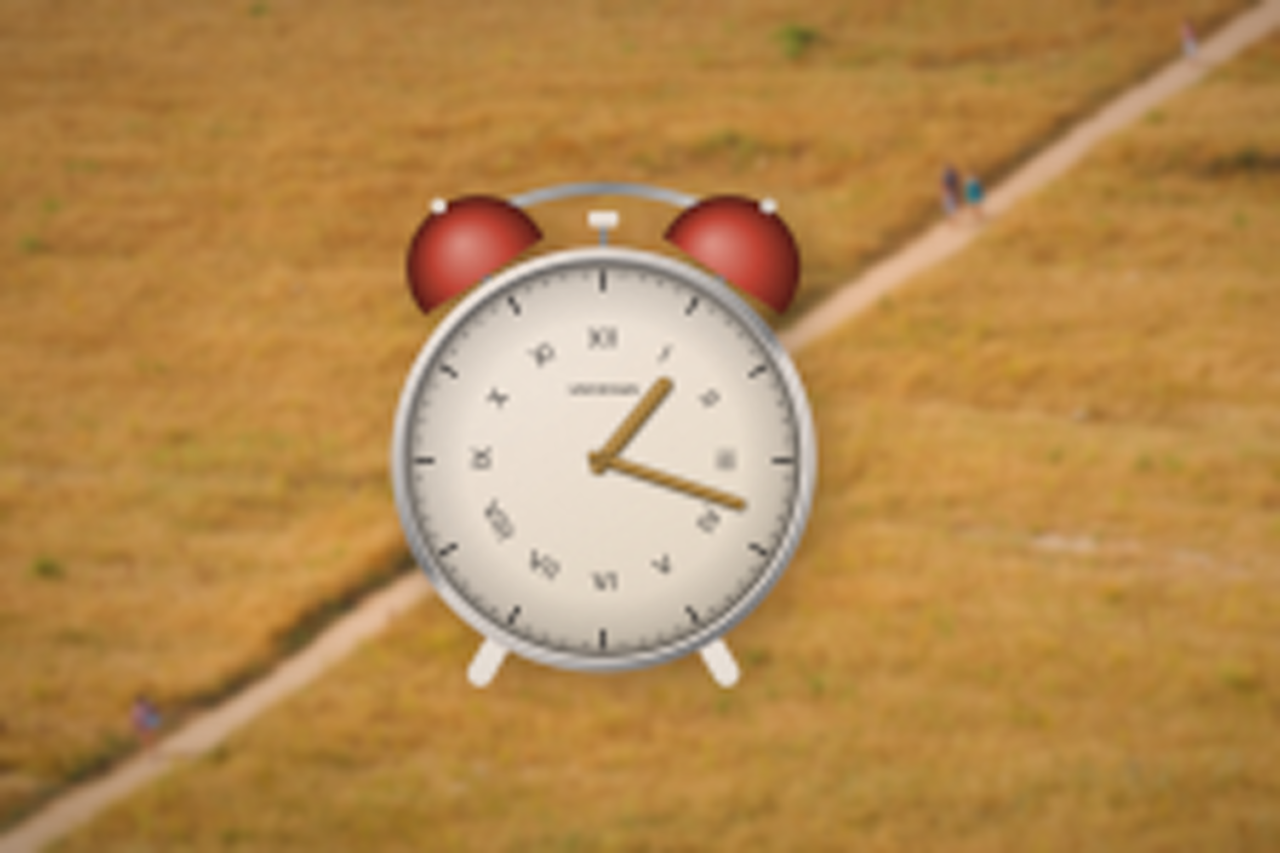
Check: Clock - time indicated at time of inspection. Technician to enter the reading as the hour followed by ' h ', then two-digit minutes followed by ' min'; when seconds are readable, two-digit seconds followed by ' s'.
1 h 18 min
